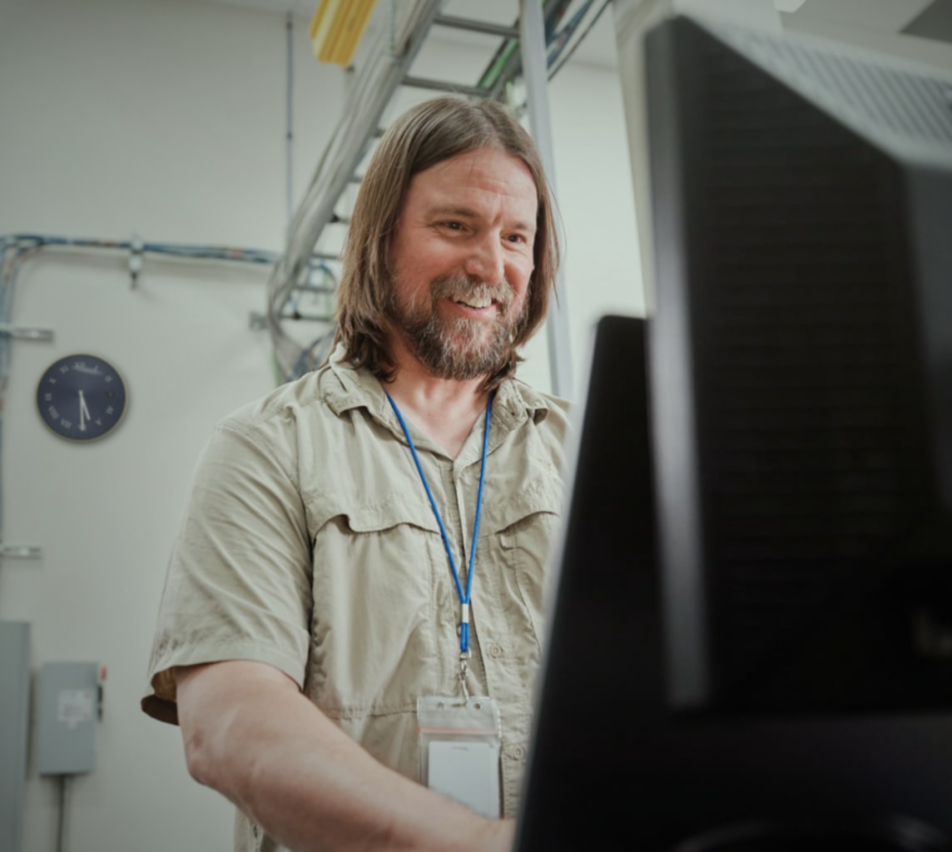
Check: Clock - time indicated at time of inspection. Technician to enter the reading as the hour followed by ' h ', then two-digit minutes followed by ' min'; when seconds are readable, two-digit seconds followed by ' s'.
5 h 30 min
